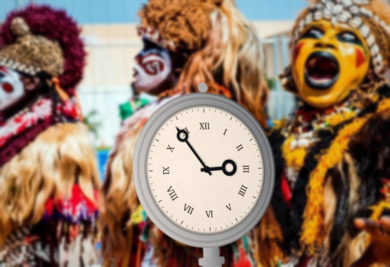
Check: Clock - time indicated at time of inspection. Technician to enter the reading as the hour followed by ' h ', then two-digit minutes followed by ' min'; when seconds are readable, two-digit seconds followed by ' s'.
2 h 54 min
